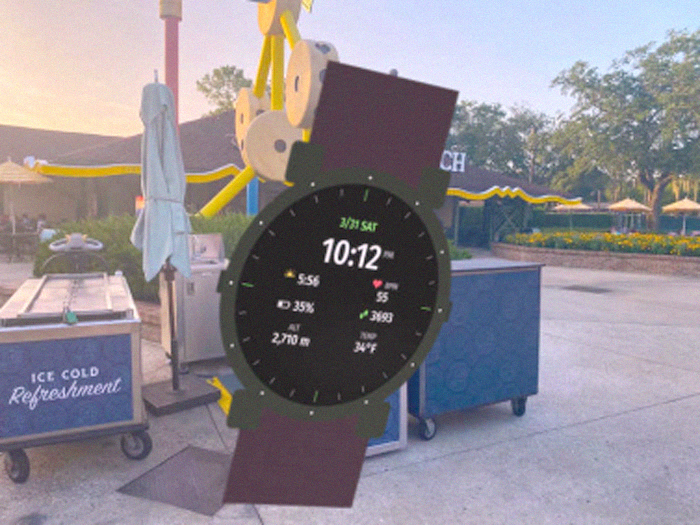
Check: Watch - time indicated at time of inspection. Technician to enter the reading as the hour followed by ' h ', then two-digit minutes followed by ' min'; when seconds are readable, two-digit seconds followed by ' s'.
10 h 12 min
